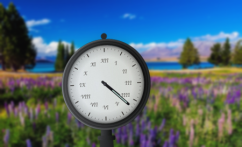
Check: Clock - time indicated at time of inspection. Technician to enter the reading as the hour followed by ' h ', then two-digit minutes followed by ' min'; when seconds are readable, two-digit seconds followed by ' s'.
4 h 22 min
